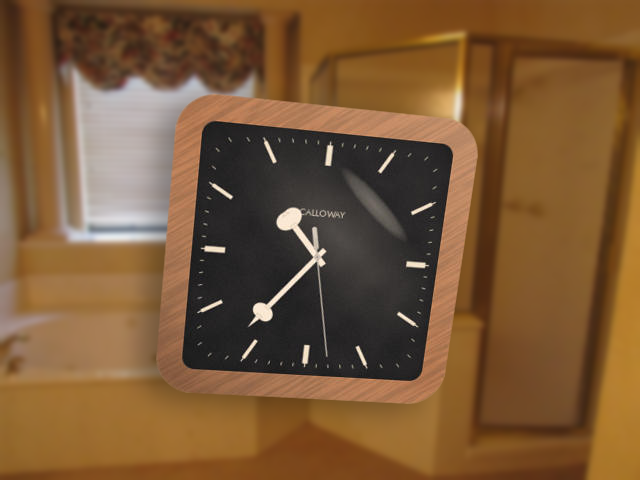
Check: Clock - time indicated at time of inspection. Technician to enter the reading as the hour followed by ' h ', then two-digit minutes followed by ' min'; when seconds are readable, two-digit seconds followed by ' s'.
10 h 36 min 28 s
